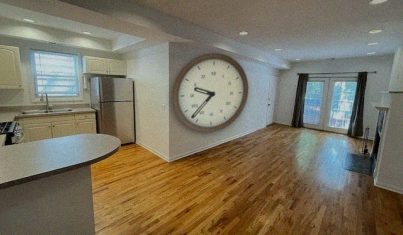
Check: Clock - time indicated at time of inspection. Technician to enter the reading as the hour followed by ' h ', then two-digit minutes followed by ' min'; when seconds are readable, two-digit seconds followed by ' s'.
9 h 37 min
